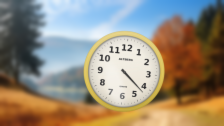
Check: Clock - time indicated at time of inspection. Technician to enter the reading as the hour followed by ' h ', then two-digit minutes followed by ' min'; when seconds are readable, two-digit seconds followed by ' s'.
4 h 22 min
